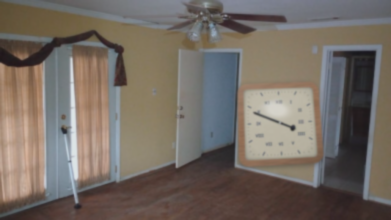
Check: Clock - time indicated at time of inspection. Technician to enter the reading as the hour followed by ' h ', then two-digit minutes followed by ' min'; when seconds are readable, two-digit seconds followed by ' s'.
3 h 49 min
